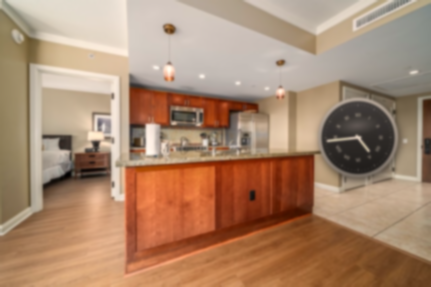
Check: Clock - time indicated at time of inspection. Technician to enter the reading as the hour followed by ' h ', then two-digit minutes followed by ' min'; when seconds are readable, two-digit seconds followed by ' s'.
4 h 44 min
